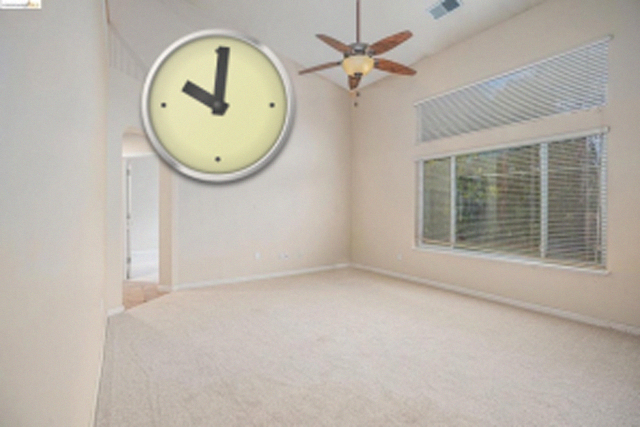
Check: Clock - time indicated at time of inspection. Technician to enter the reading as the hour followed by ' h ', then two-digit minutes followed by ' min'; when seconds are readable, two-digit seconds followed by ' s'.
10 h 01 min
